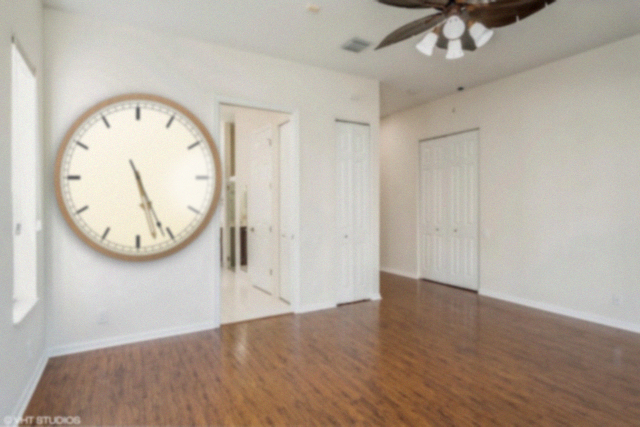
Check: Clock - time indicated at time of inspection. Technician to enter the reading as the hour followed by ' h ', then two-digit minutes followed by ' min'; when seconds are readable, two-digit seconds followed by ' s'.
5 h 27 min 26 s
